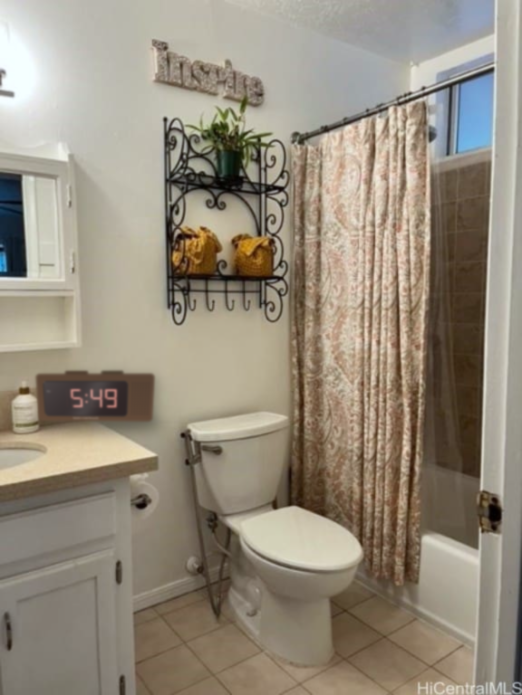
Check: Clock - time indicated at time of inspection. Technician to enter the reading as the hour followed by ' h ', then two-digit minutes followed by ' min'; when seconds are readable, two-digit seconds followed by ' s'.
5 h 49 min
